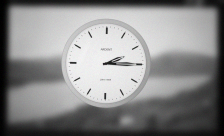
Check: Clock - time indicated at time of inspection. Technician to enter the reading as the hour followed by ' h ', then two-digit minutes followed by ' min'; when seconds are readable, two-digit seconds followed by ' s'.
2 h 15 min
